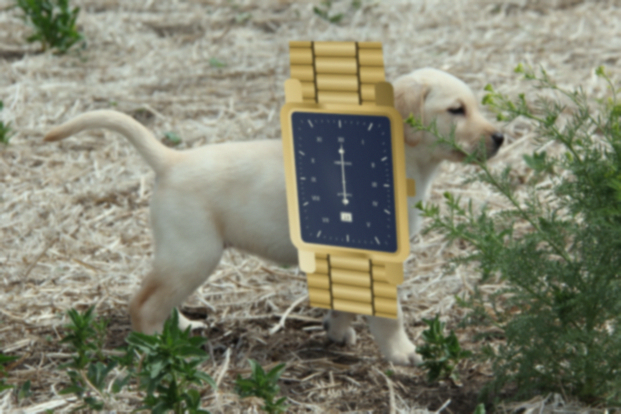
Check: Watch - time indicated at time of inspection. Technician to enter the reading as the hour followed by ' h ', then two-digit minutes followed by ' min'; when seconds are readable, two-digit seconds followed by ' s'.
6 h 00 min
